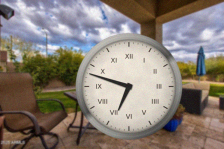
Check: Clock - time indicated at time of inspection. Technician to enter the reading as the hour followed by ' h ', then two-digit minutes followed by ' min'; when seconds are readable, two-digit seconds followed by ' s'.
6 h 48 min
